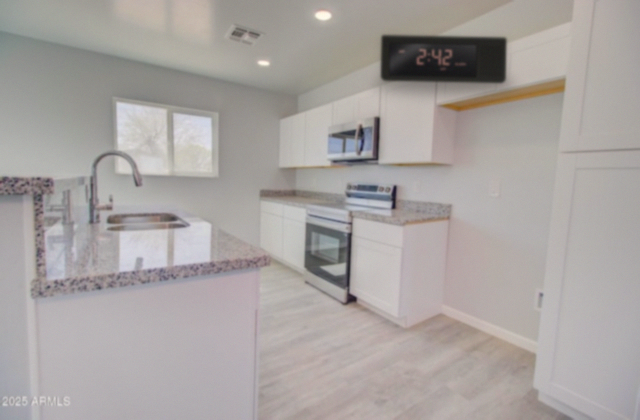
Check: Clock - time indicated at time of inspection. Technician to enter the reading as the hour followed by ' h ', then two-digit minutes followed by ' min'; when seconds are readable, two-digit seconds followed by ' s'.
2 h 42 min
